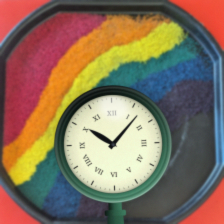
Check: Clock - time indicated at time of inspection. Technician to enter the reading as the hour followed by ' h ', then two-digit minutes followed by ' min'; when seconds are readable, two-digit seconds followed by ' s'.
10 h 07 min
